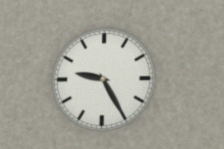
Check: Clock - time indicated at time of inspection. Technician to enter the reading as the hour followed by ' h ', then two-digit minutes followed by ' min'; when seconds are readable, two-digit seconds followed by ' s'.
9 h 25 min
